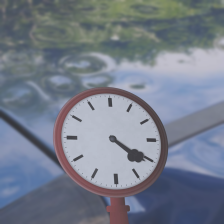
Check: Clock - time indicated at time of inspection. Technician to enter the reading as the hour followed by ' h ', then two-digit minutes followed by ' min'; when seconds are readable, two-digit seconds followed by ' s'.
4 h 21 min
